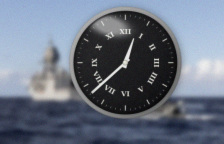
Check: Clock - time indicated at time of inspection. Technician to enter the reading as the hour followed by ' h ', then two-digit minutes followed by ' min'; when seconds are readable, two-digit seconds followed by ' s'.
12 h 38 min
